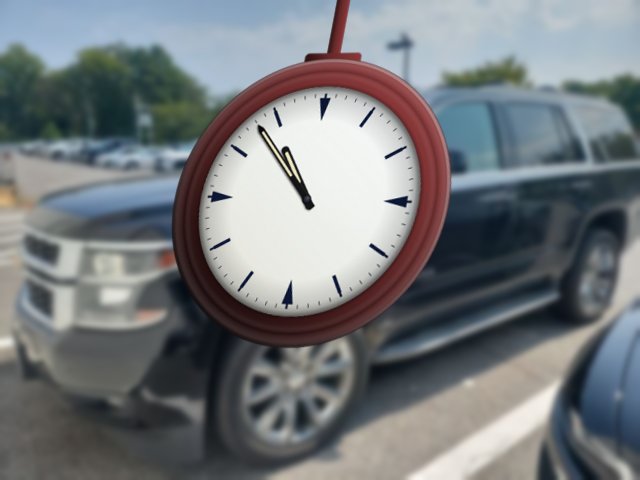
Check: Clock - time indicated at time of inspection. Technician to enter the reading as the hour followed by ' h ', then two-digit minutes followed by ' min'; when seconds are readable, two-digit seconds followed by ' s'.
10 h 53 min
